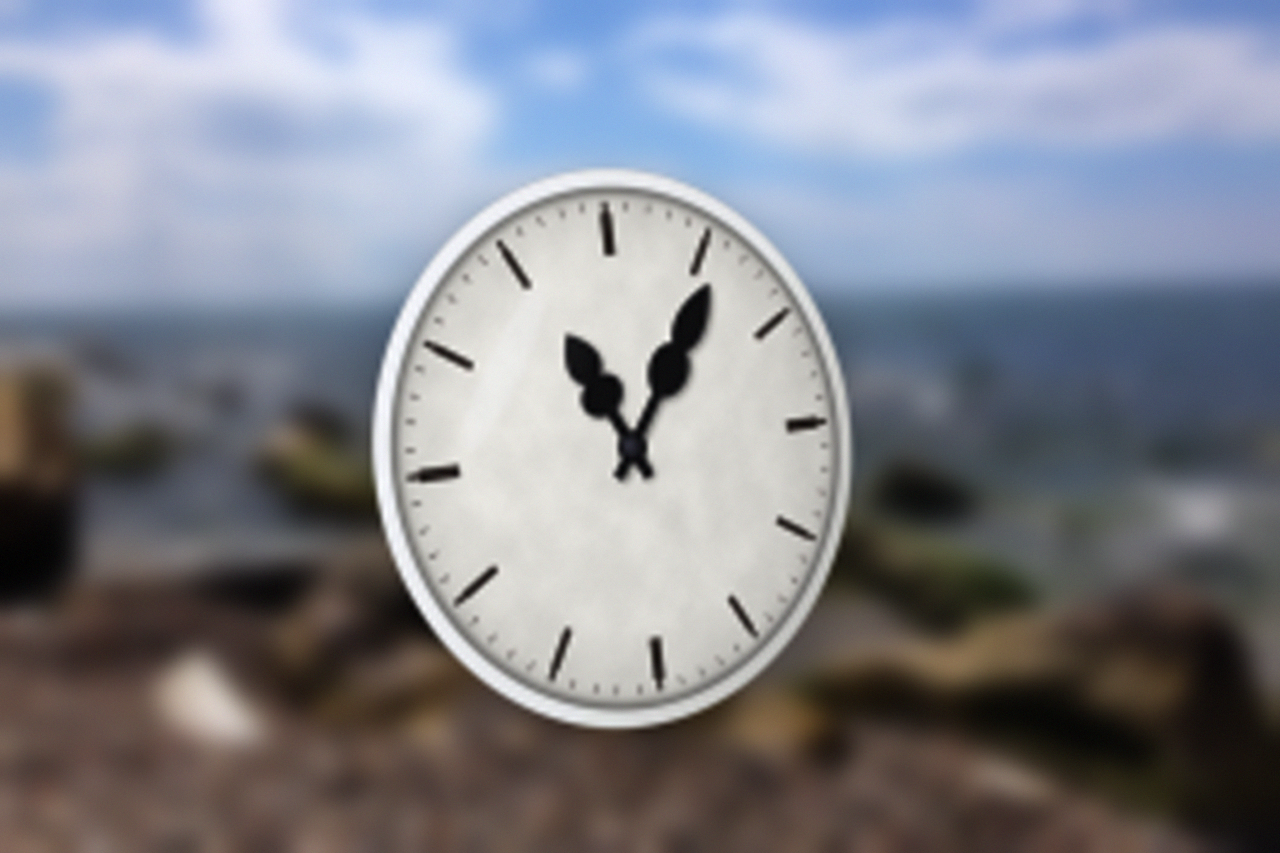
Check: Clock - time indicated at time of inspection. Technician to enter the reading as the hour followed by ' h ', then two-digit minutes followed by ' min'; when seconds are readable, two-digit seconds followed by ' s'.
11 h 06 min
